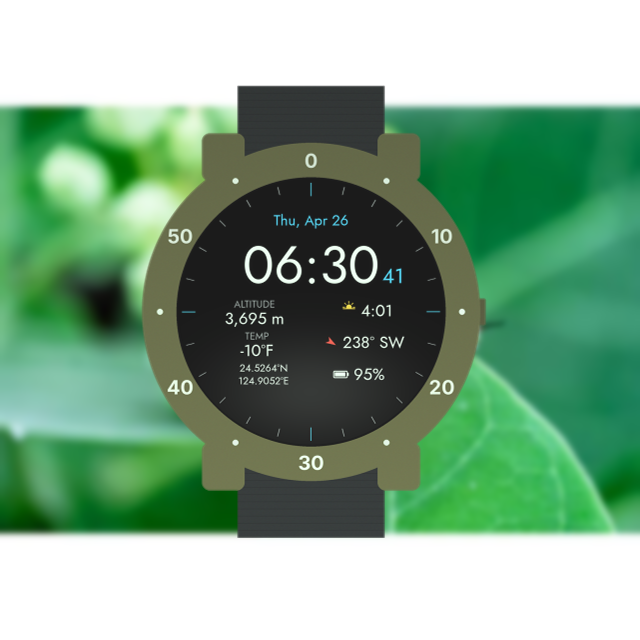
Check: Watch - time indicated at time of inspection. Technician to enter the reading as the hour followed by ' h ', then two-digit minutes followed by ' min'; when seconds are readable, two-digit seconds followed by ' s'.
6 h 30 min 41 s
